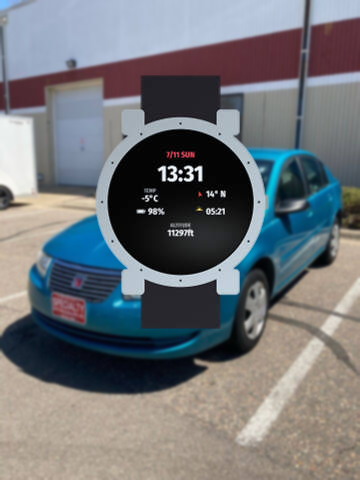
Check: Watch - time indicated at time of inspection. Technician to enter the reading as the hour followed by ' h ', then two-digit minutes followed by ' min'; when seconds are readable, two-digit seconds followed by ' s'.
13 h 31 min
